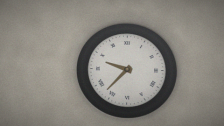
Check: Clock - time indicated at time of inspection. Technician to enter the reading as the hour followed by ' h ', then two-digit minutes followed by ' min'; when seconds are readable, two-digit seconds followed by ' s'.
9 h 37 min
